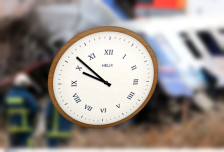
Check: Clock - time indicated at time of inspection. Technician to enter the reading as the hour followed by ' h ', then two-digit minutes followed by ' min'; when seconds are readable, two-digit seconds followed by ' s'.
9 h 52 min
